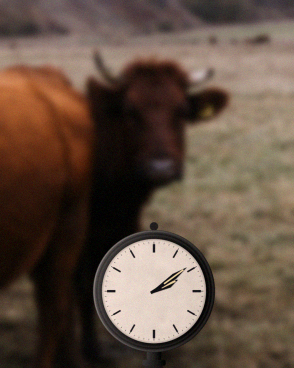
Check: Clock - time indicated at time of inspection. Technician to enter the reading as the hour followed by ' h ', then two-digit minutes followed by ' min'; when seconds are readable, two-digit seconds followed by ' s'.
2 h 09 min
